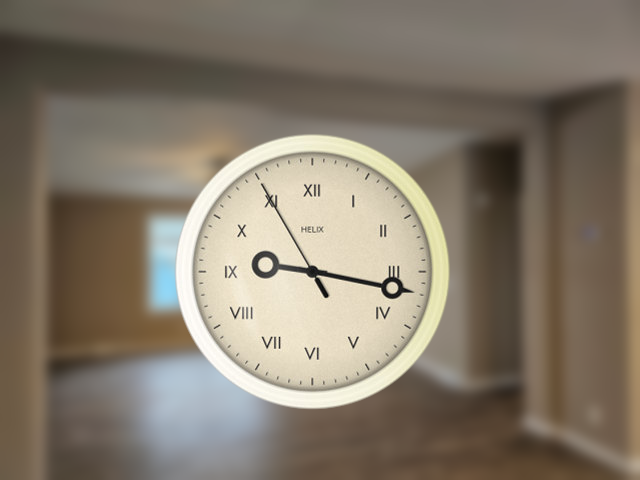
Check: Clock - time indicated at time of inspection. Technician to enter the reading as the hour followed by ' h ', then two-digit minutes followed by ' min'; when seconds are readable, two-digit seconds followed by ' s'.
9 h 16 min 55 s
